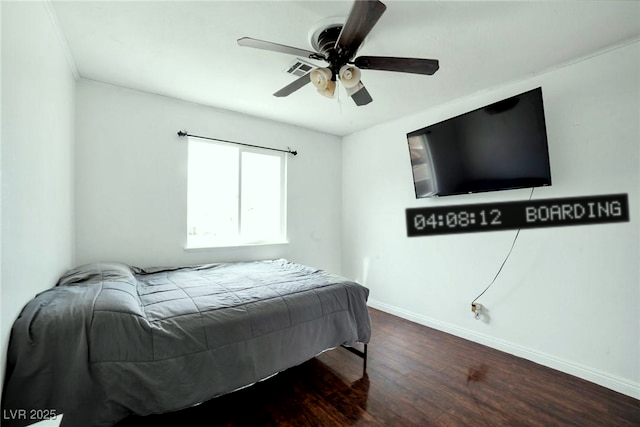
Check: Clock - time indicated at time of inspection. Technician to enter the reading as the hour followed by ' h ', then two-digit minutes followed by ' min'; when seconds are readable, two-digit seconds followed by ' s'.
4 h 08 min 12 s
